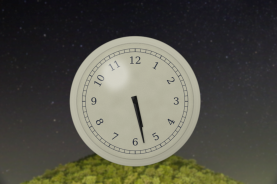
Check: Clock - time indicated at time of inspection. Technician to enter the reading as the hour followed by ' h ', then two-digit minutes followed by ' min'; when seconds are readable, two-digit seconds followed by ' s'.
5 h 28 min
